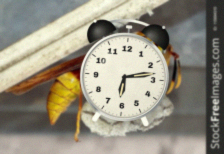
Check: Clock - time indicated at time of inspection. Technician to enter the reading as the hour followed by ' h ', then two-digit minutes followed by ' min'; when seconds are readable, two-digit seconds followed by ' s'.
6 h 13 min
